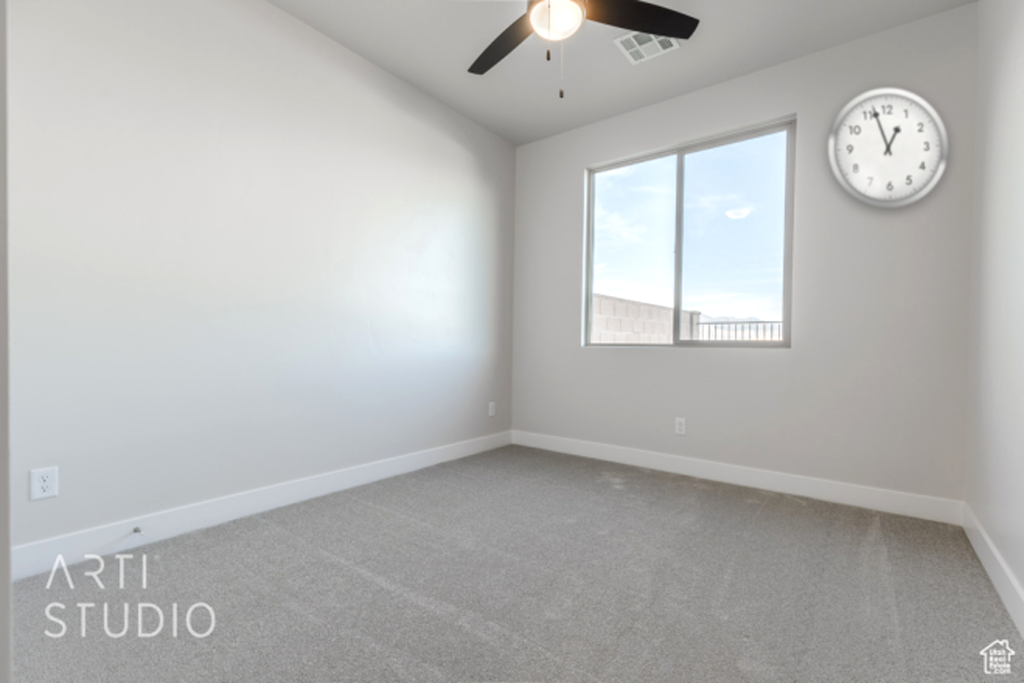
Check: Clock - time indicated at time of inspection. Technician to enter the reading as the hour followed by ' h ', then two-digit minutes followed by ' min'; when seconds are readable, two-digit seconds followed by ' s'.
12 h 57 min
